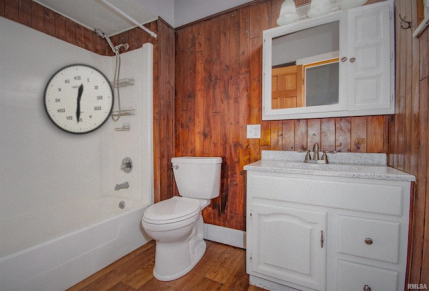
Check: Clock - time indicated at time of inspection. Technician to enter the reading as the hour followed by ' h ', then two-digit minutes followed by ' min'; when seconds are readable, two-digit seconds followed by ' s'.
12 h 31 min
